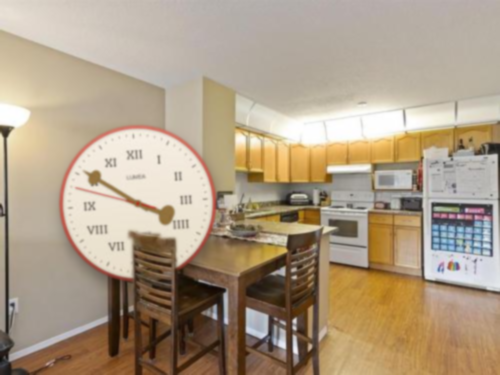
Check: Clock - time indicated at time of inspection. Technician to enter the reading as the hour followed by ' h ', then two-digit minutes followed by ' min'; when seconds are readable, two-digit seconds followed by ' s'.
3 h 50 min 48 s
